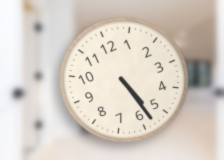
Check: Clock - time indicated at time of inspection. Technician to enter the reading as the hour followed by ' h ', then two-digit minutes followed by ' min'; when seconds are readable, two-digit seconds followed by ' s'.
5 h 28 min
